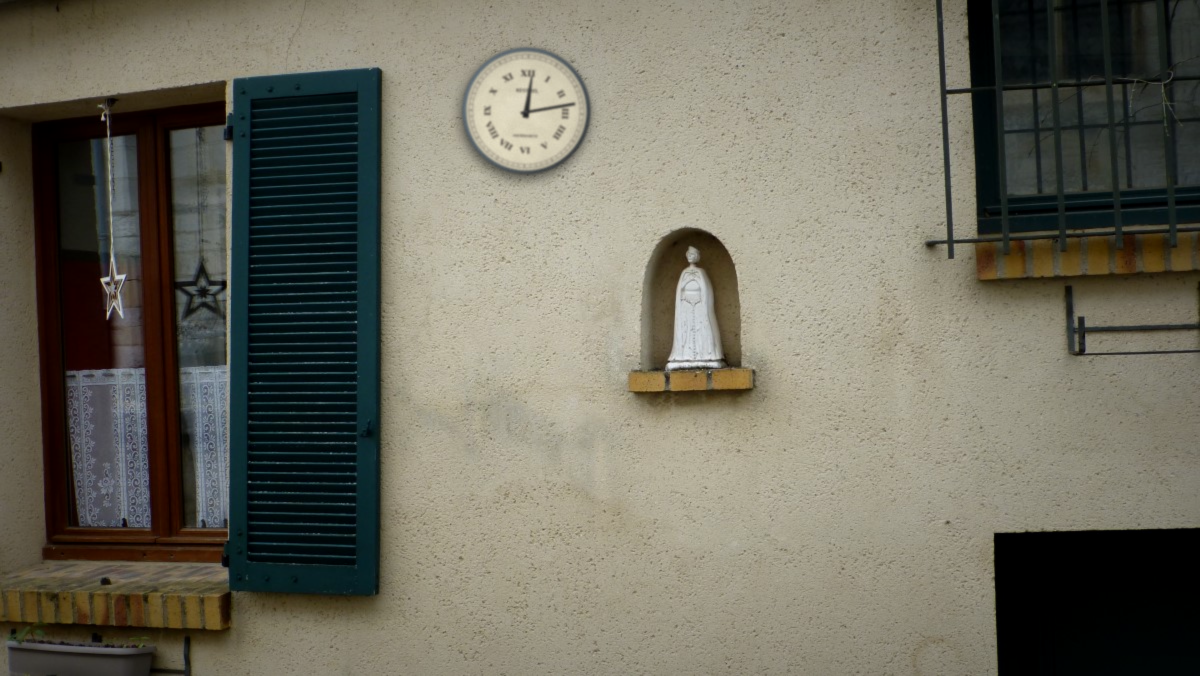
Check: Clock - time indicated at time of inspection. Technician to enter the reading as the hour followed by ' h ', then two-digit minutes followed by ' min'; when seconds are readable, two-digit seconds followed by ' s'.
12 h 13 min
